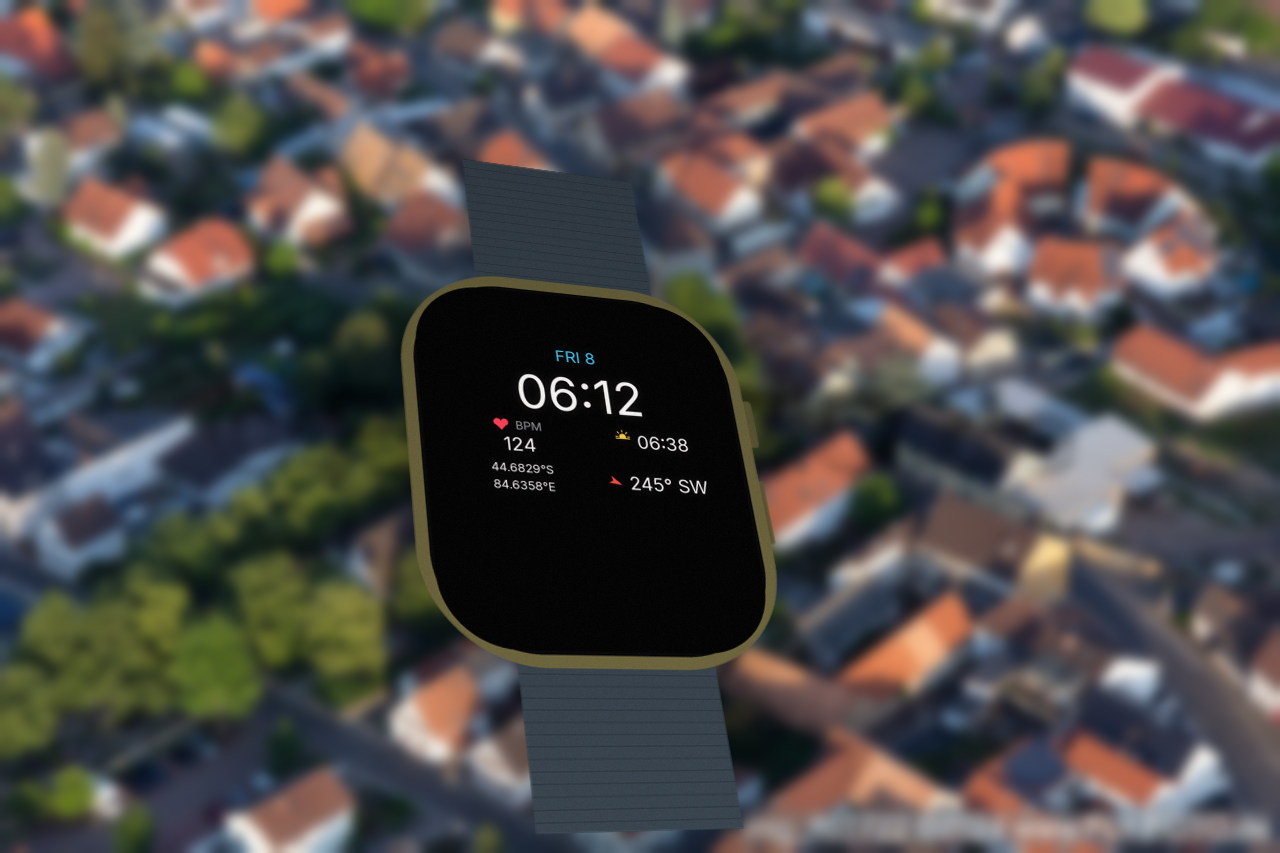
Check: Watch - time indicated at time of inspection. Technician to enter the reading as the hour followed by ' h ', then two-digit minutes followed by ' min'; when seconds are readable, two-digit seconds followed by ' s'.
6 h 12 min
